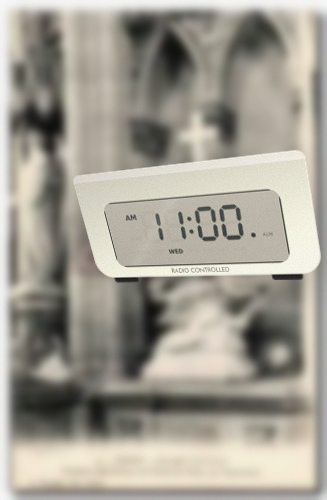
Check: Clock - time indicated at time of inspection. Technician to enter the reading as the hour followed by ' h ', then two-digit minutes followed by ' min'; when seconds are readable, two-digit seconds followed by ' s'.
11 h 00 min
